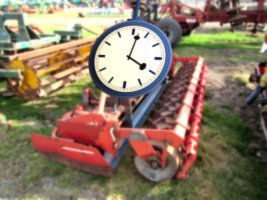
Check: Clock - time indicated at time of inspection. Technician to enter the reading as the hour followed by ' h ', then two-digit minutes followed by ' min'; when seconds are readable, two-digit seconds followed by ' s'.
4 h 02 min
